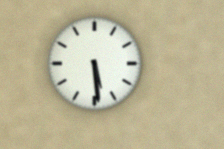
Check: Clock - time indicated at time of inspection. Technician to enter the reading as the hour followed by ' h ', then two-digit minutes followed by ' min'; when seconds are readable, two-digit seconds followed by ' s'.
5 h 29 min
